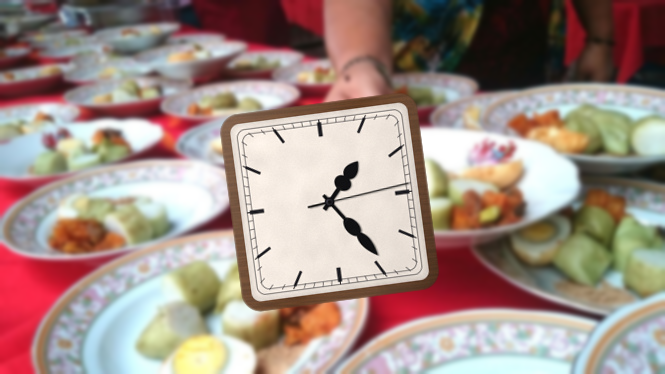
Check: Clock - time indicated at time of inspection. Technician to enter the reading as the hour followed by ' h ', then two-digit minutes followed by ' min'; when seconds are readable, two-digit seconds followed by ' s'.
1 h 24 min 14 s
